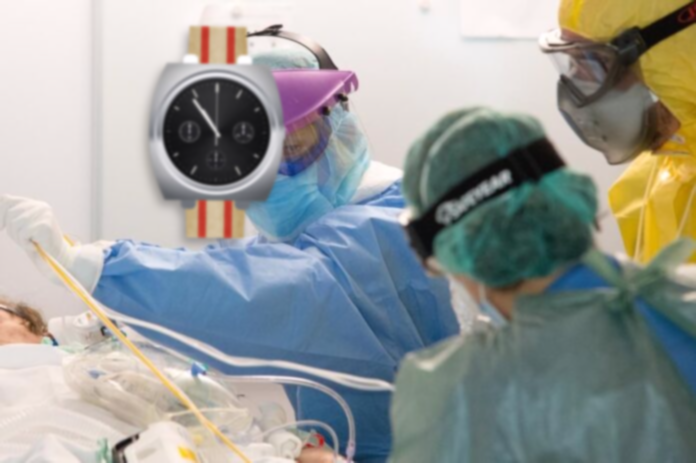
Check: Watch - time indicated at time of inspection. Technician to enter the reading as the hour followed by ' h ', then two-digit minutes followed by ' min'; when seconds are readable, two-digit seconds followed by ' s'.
10 h 54 min
